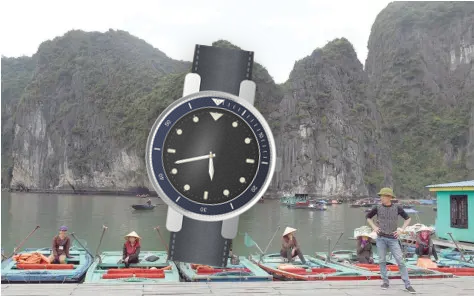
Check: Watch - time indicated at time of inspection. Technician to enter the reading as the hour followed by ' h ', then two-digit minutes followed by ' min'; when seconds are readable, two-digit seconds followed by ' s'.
5 h 42 min
